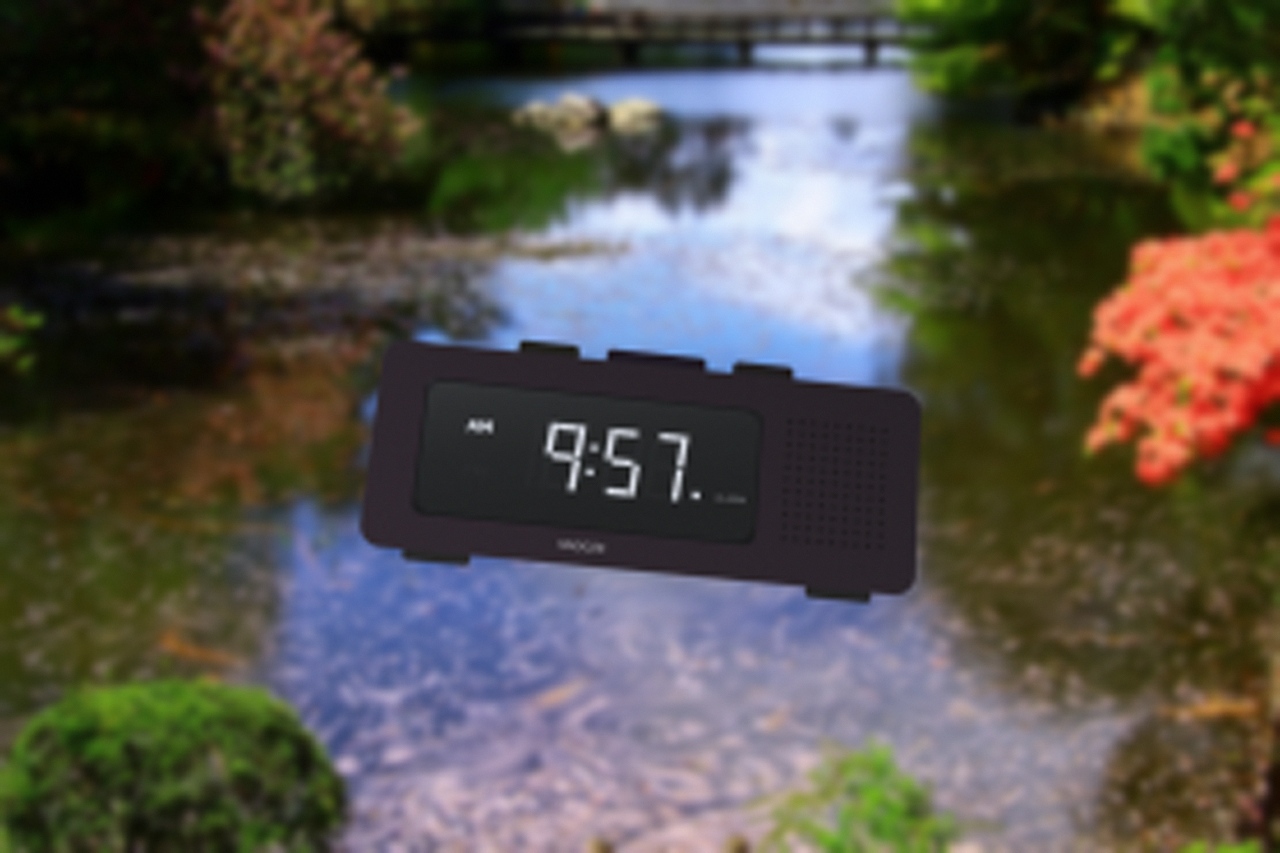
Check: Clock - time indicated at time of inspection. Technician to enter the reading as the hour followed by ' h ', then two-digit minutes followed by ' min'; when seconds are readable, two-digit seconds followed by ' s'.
9 h 57 min
